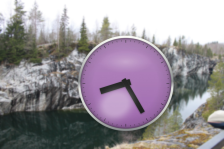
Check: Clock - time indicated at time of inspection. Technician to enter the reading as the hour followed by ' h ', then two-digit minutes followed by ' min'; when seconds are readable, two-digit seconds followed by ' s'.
8 h 25 min
